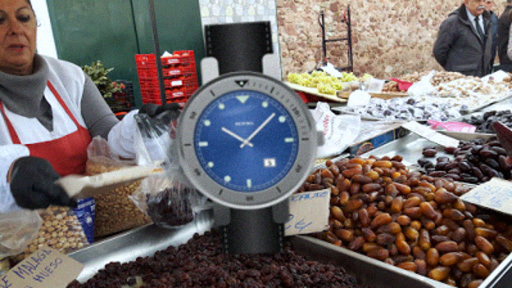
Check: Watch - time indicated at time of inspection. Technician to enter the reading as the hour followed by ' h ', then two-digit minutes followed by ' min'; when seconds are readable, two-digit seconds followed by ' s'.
10 h 08 min
